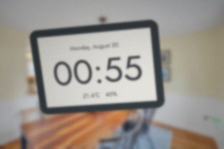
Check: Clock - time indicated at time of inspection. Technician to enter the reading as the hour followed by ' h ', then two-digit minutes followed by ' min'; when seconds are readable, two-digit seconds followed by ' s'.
0 h 55 min
